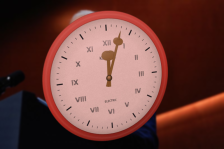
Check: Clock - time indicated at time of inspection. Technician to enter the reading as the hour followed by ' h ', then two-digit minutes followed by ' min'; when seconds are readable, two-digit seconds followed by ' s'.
12 h 03 min
